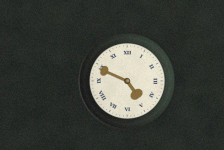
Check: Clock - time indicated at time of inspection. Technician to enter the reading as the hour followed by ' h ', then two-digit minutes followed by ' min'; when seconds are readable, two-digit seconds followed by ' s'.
4 h 49 min
